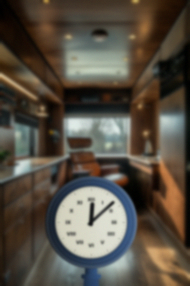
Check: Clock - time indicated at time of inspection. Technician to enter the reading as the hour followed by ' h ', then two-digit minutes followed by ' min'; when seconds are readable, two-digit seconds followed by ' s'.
12 h 08 min
